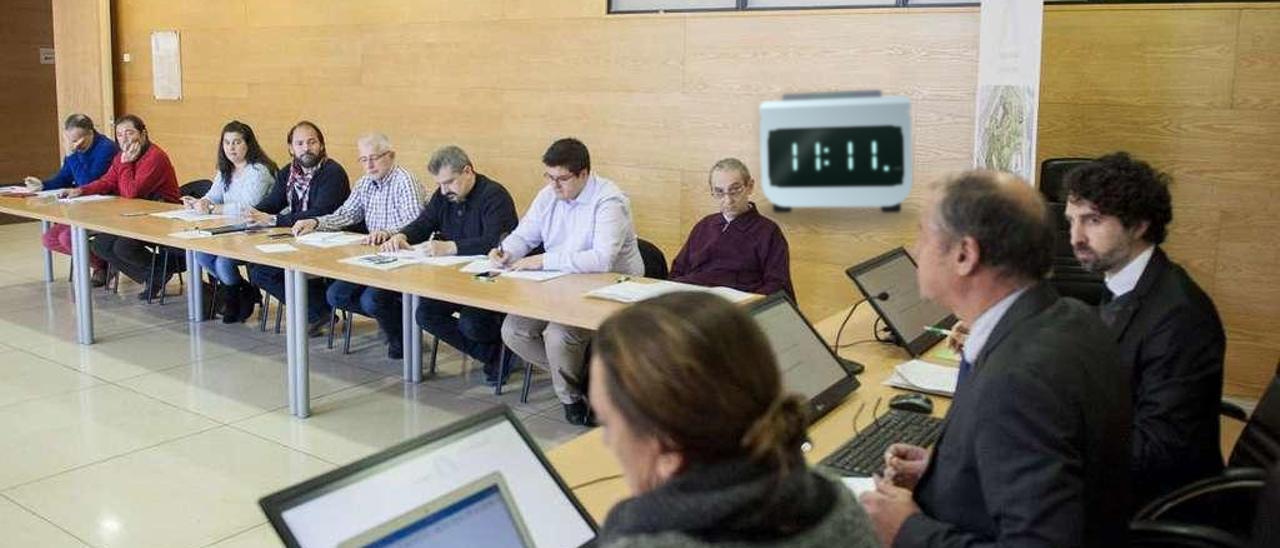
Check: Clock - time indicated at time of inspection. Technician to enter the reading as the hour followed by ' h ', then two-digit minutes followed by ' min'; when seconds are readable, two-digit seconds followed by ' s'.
11 h 11 min
